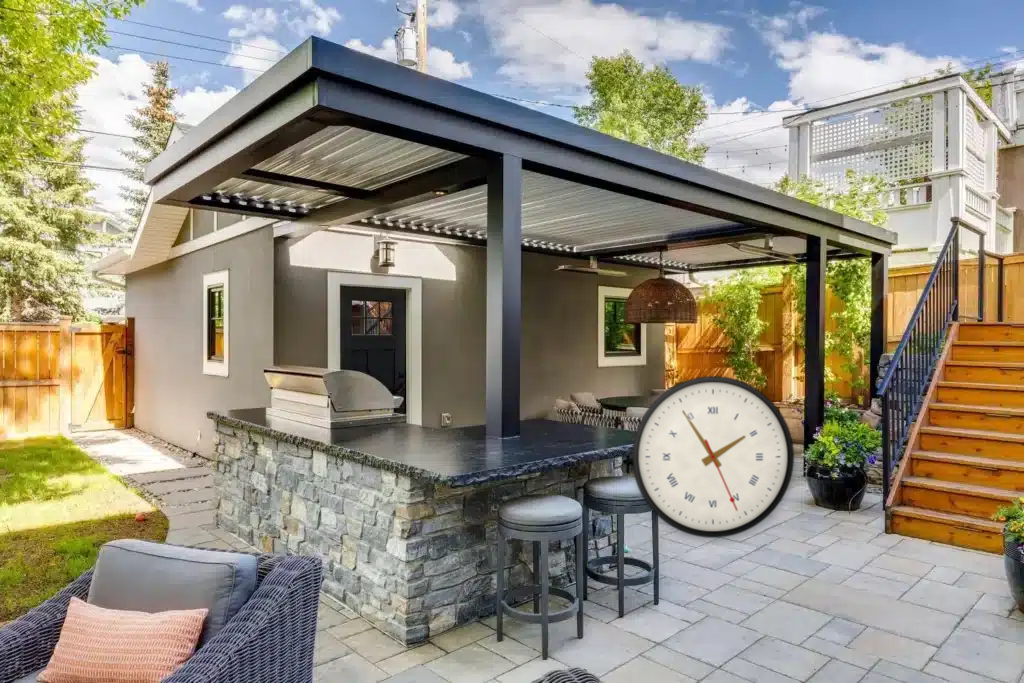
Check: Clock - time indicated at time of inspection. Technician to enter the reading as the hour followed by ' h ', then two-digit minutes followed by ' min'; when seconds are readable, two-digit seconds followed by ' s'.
1 h 54 min 26 s
